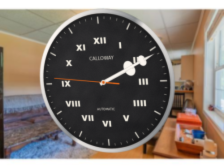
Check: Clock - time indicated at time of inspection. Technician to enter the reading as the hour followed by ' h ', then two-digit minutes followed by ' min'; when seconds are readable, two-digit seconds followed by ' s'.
2 h 10 min 46 s
